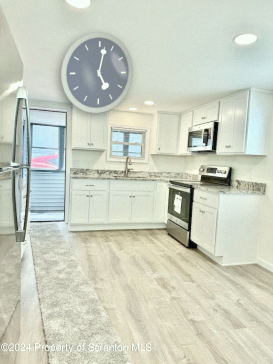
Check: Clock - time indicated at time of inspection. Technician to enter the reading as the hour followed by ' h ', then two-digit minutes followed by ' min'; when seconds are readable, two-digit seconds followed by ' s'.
5 h 02 min
